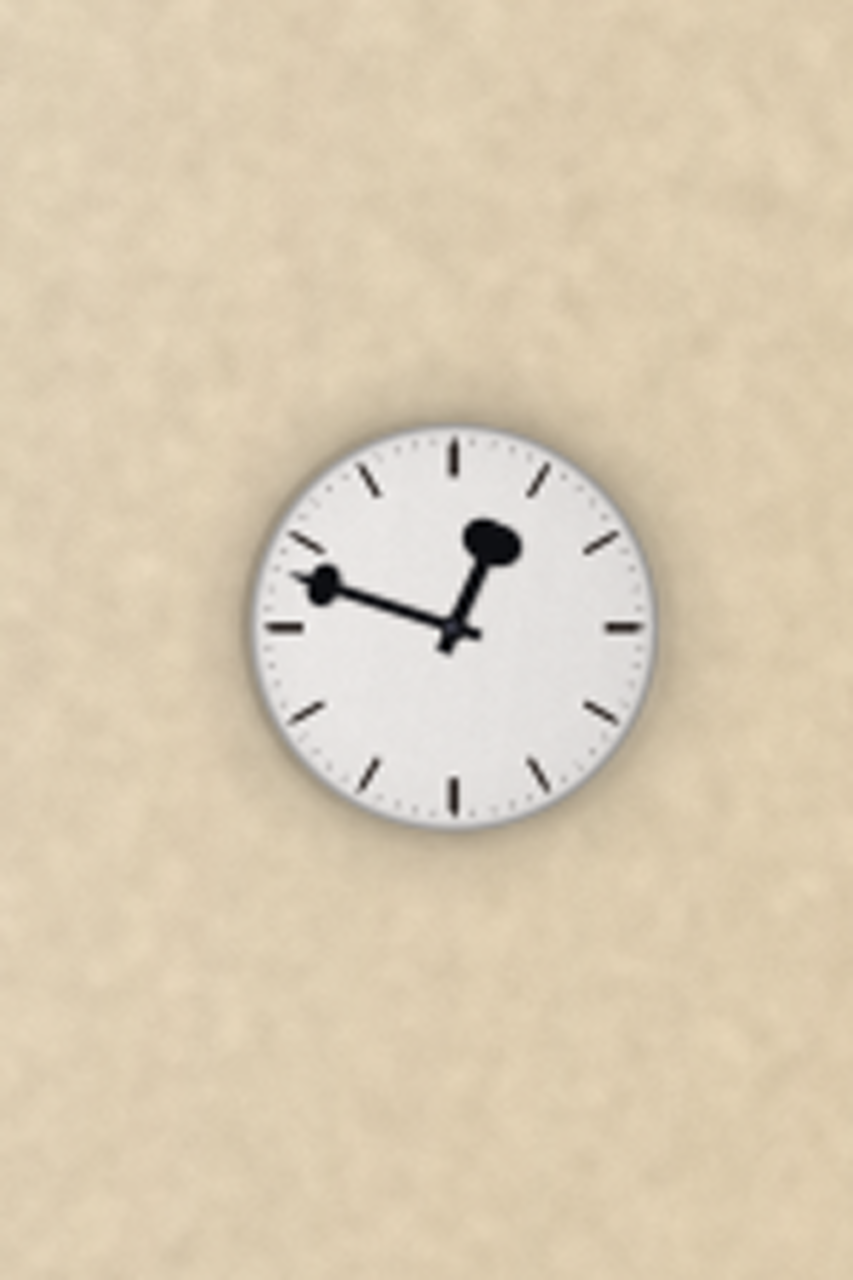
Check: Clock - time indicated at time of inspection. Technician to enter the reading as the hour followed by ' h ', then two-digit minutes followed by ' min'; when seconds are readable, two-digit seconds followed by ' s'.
12 h 48 min
